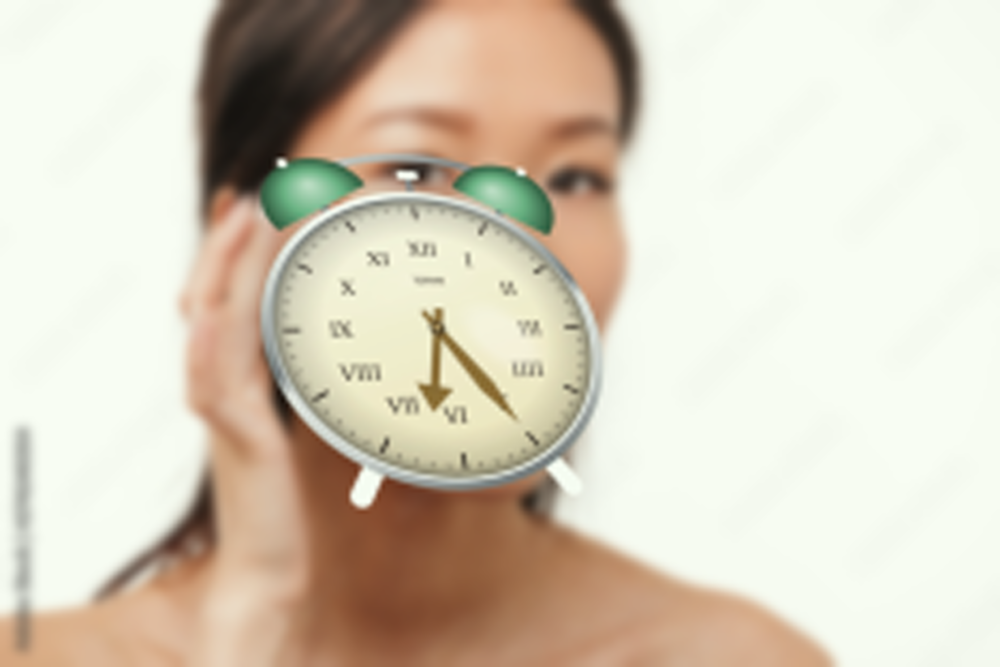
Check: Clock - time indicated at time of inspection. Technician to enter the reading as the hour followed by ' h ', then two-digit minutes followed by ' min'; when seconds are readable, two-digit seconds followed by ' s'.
6 h 25 min
